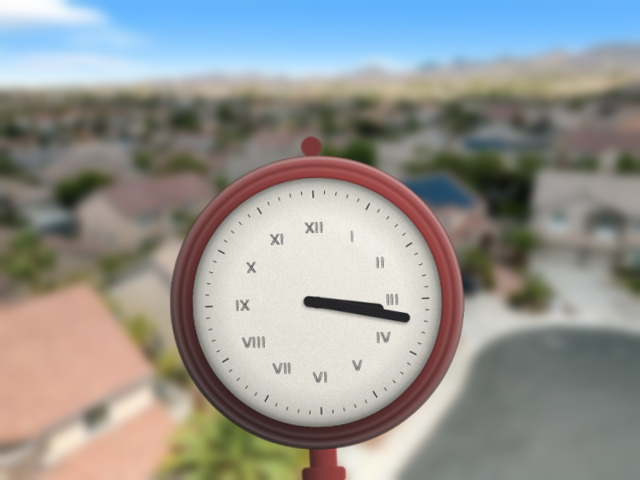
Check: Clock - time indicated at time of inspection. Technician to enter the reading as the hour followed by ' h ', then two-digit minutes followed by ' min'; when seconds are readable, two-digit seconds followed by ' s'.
3 h 17 min
